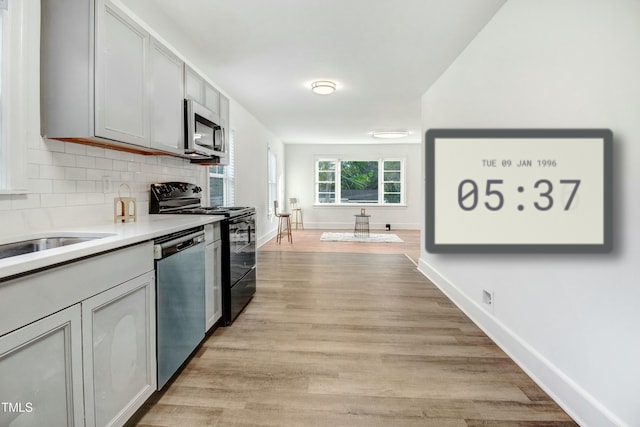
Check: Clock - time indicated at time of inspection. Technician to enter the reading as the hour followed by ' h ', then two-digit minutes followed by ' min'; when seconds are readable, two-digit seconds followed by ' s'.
5 h 37 min
